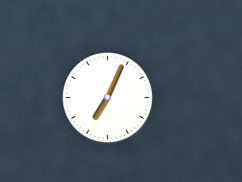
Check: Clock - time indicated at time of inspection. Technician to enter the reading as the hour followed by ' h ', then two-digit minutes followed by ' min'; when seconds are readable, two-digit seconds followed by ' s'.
7 h 04 min
